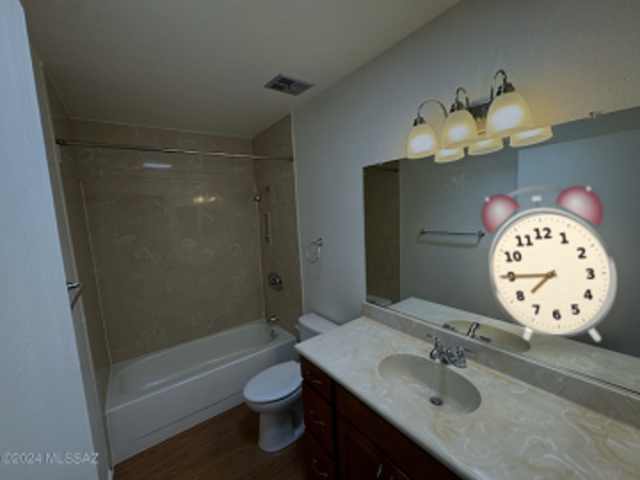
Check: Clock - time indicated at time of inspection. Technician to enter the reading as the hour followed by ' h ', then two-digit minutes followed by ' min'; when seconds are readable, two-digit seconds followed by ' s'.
7 h 45 min
